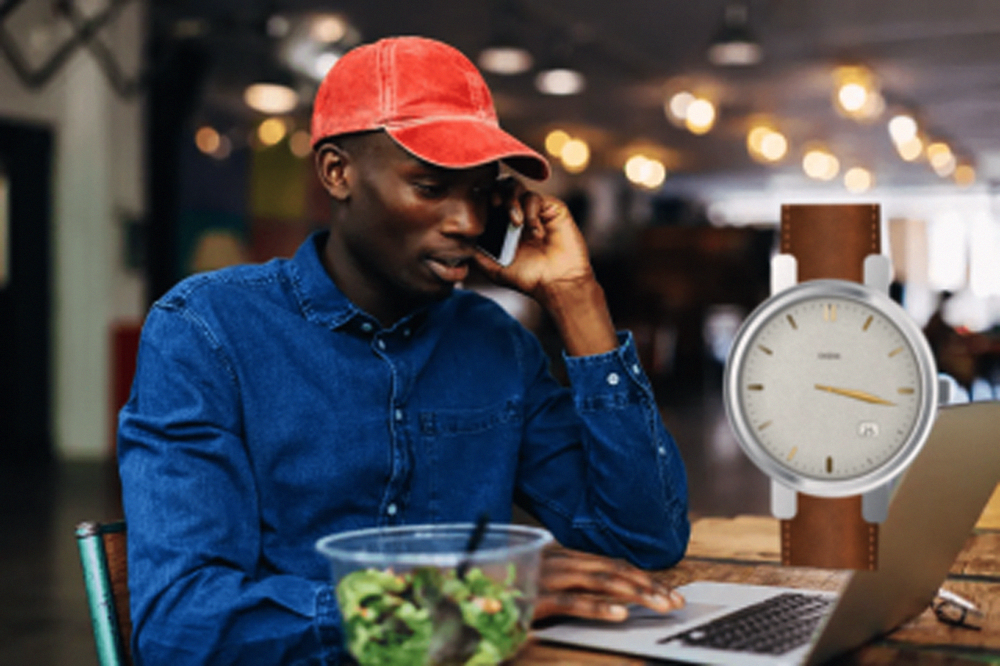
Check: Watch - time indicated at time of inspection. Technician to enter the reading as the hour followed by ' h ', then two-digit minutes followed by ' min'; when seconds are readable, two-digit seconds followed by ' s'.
3 h 17 min
